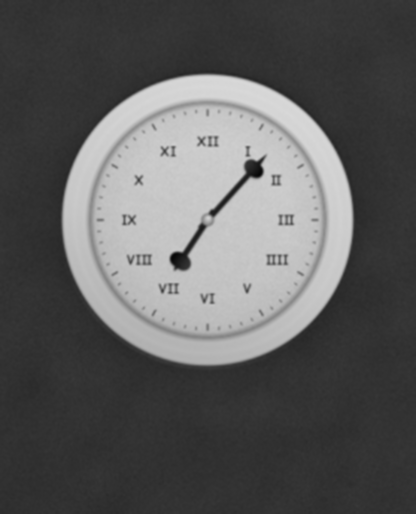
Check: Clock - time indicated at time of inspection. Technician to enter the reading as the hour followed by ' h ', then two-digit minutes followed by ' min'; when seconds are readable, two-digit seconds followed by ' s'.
7 h 07 min
